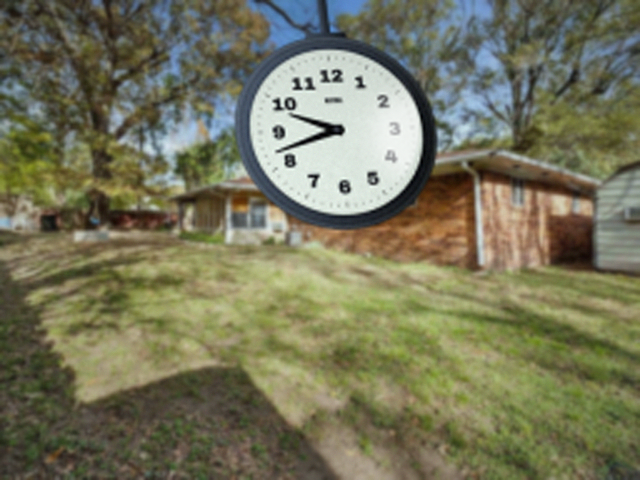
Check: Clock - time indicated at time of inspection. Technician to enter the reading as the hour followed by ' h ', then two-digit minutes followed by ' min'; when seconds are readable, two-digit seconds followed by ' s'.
9 h 42 min
